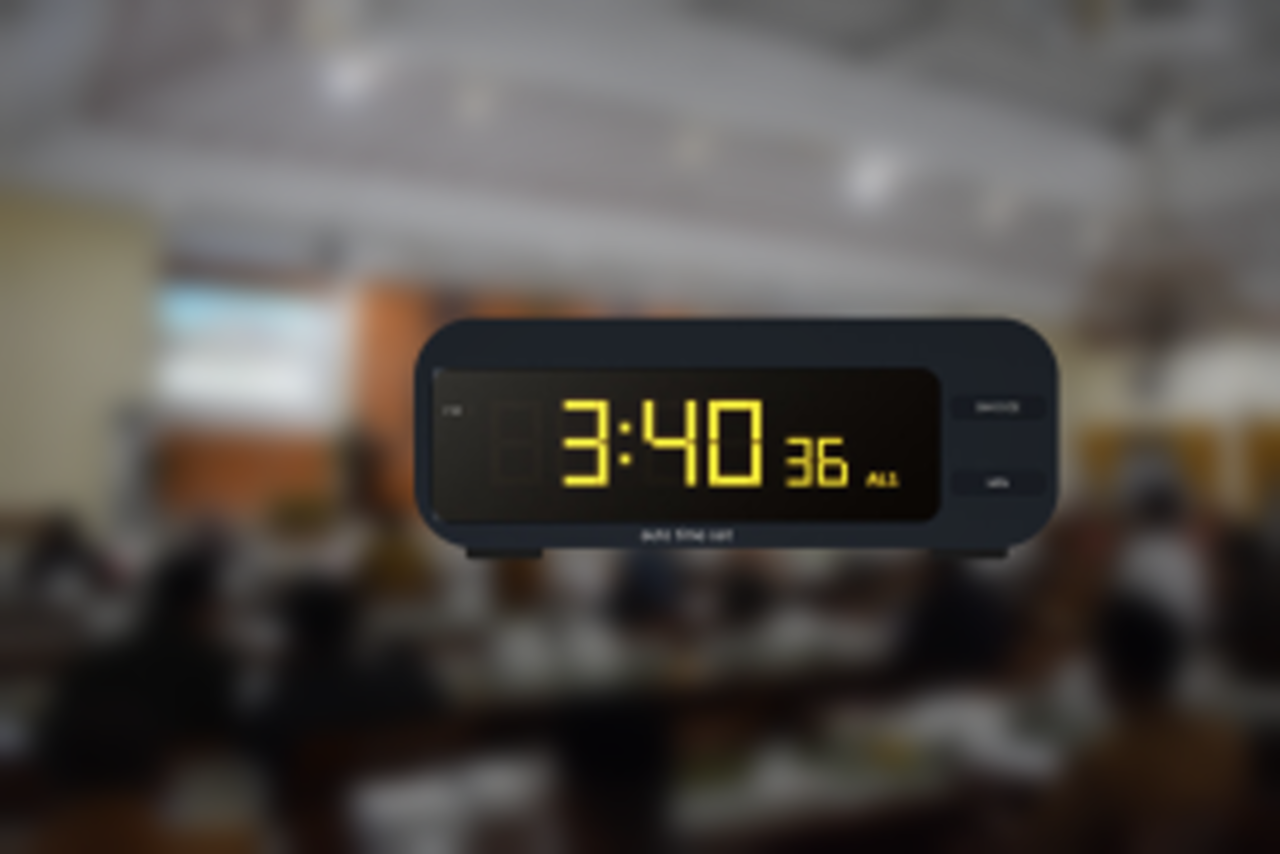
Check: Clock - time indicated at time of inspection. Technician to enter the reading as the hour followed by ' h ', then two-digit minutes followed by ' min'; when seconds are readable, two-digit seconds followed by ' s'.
3 h 40 min 36 s
